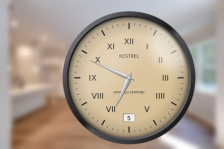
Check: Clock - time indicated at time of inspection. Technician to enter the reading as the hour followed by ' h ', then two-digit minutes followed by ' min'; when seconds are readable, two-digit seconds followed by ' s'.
6 h 49 min
